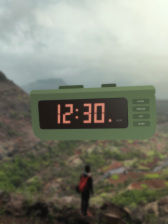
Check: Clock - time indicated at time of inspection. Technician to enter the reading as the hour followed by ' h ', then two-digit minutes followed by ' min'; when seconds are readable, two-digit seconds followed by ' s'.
12 h 30 min
